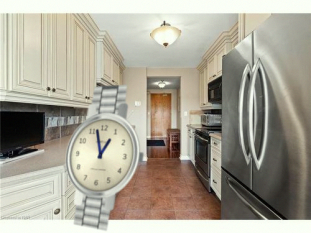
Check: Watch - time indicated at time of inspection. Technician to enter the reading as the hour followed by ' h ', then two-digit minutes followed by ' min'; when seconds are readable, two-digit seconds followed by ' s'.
12 h 57 min
